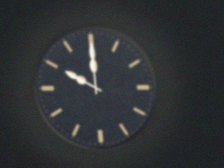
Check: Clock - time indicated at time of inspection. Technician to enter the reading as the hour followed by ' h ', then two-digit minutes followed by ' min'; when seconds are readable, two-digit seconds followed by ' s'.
10 h 00 min
